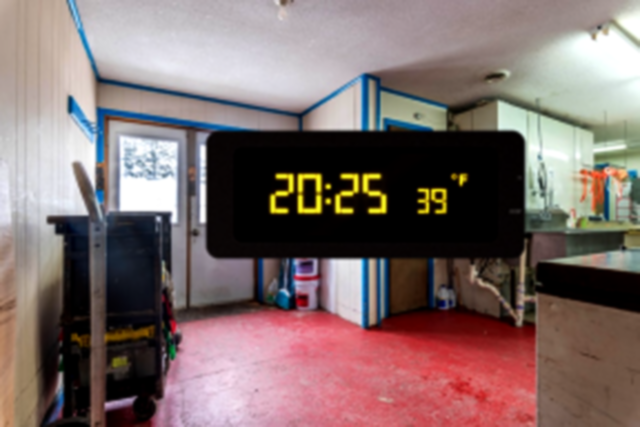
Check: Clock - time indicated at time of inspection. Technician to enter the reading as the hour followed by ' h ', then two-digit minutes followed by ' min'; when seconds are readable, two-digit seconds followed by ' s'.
20 h 25 min
